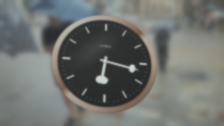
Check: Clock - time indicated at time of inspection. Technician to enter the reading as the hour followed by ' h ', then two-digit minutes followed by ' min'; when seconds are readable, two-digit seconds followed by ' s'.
6 h 17 min
